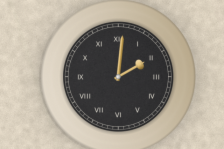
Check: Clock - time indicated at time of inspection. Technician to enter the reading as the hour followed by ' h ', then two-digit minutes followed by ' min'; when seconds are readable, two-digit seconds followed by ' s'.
2 h 01 min
